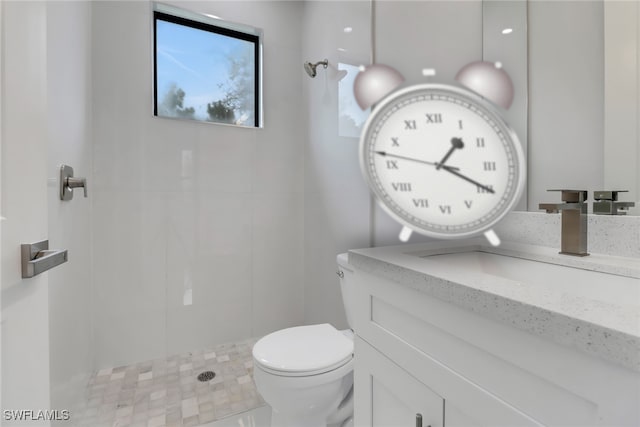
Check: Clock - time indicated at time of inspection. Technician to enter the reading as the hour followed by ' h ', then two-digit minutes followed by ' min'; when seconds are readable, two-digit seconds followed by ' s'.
1 h 19 min 47 s
